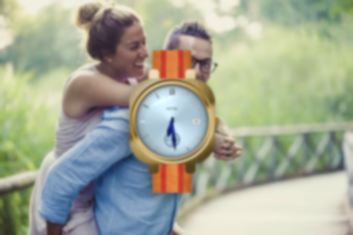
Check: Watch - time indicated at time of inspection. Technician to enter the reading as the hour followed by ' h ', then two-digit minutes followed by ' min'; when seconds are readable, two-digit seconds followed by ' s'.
6 h 29 min
